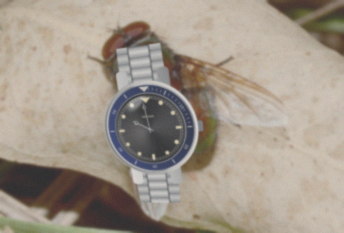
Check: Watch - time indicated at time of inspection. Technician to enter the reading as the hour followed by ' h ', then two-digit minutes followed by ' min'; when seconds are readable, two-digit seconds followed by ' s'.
9 h 59 min
